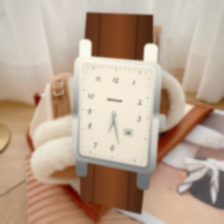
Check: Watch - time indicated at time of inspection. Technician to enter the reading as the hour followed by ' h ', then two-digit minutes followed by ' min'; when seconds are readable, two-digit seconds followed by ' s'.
6 h 28 min
